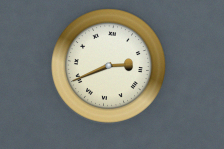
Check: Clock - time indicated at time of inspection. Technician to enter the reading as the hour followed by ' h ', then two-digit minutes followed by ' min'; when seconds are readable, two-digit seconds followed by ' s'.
2 h 40 min
